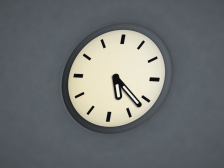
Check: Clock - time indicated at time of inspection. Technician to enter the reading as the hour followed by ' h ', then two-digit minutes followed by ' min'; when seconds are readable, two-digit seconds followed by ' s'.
5 h 22 min
